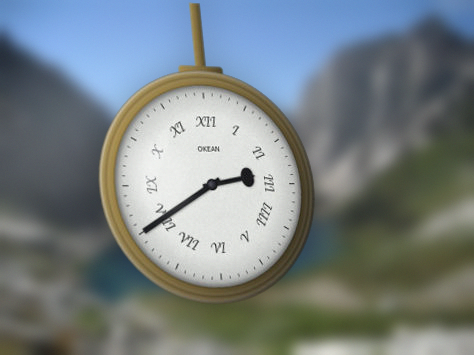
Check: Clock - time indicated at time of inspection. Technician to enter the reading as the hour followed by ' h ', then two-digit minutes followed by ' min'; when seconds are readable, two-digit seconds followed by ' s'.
2 h 40 min
